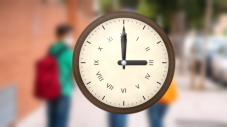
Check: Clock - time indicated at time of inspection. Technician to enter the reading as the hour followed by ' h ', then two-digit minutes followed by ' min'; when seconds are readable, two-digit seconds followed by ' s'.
3 h 00 min
